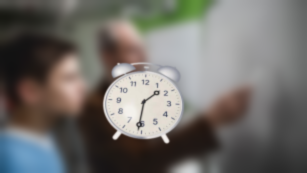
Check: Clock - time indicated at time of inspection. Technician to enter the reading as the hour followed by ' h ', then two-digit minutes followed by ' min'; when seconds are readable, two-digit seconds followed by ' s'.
1 h 31 min
